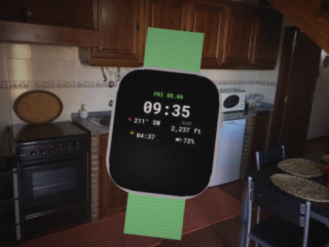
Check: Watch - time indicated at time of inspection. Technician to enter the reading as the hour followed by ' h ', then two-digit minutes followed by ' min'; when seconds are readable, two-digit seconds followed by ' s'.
9 h 35 min
